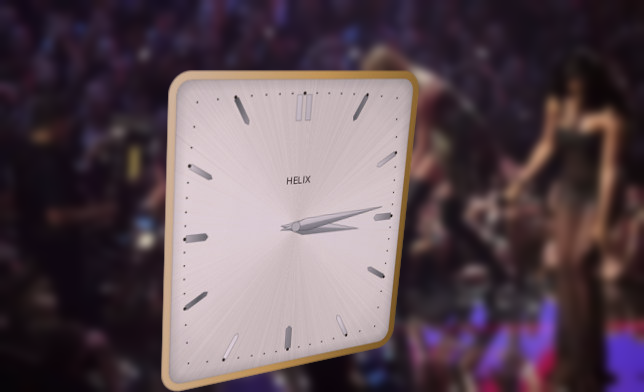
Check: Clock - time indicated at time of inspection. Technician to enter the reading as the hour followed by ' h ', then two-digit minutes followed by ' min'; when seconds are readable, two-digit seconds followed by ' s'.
3 h 14 min
